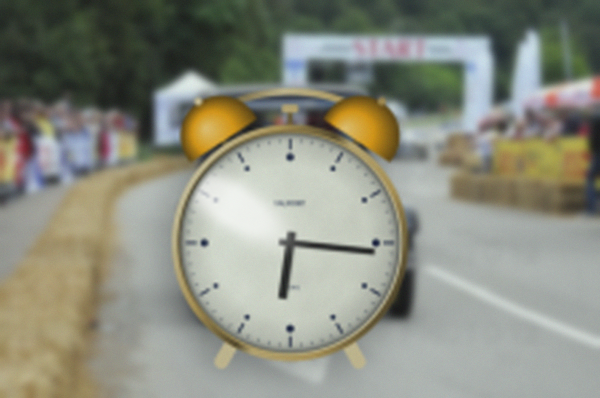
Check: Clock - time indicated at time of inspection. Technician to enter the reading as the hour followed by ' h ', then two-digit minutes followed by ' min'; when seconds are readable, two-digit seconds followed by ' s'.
6 h 16 min
